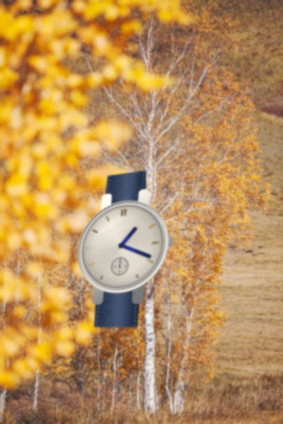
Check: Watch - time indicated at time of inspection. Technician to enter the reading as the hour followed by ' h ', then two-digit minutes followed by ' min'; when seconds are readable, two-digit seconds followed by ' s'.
1 h 19 min
